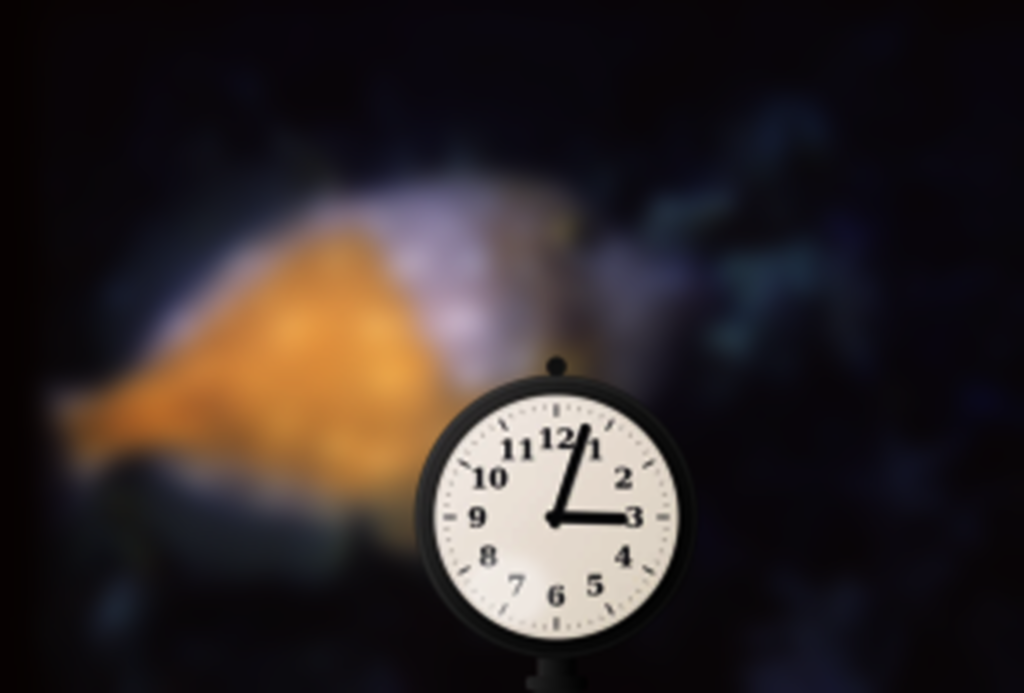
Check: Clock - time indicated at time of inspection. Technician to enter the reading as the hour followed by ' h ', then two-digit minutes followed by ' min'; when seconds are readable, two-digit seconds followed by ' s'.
3 h 03 min
